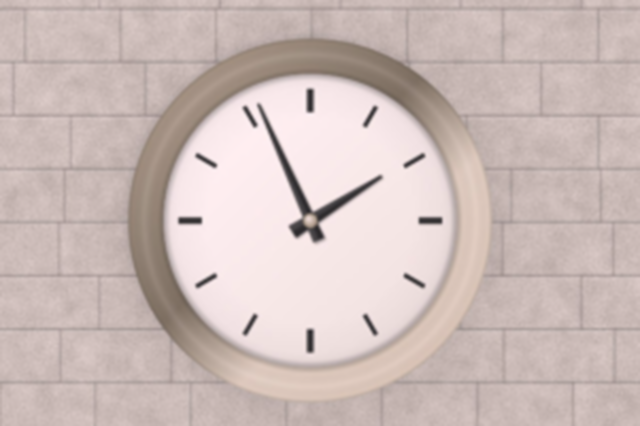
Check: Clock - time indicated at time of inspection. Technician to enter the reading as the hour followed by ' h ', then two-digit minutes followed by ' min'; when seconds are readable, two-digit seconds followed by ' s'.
1 h 56 min
